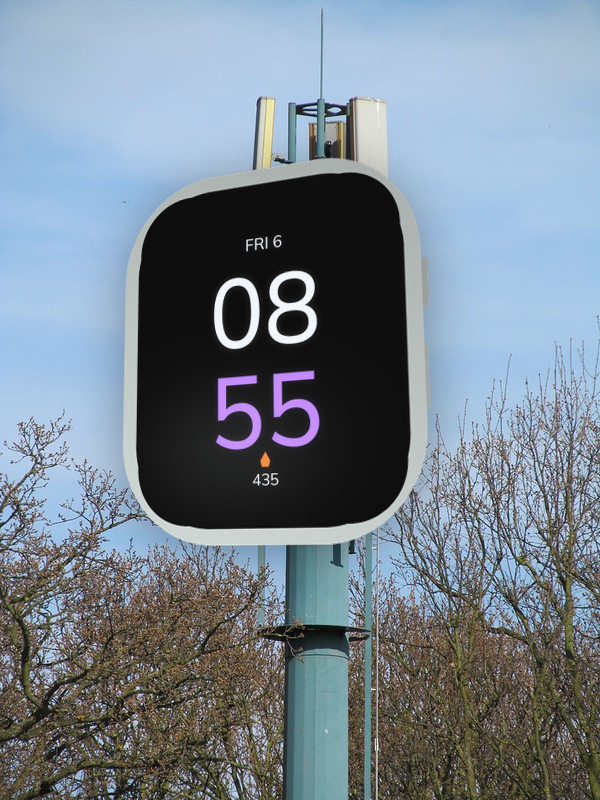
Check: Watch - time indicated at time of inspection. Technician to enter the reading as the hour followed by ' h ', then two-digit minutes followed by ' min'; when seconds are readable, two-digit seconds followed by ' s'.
8 h 55 min
